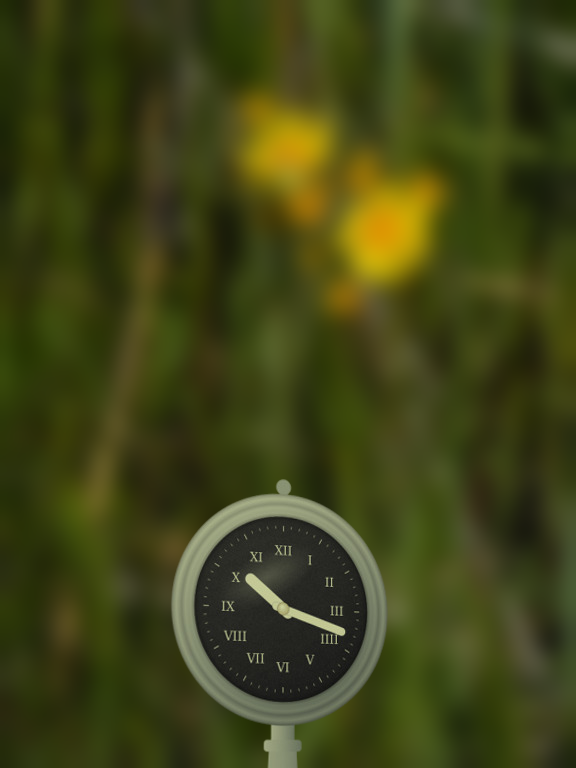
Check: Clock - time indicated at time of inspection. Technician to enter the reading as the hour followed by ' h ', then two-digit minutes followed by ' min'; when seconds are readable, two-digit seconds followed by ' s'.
10 h 18 min
